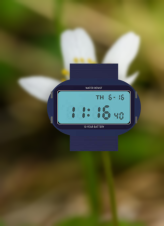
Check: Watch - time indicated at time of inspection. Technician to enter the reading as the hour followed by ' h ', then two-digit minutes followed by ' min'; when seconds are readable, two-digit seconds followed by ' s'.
11 h 16 min 40 s
